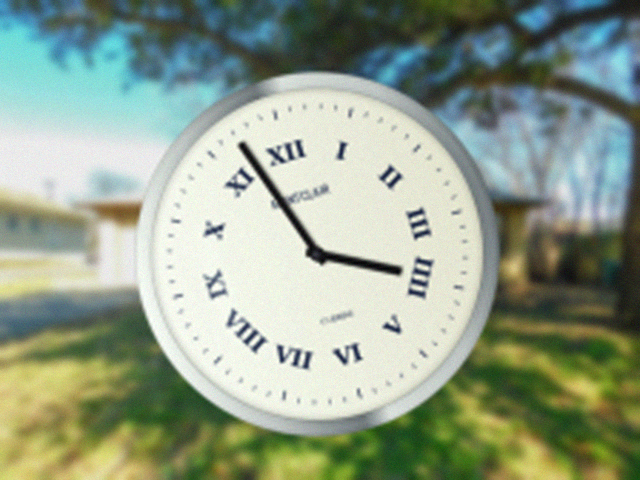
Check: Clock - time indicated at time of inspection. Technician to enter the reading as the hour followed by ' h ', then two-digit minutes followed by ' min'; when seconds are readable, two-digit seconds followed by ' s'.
3 h 57 min
